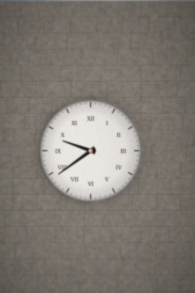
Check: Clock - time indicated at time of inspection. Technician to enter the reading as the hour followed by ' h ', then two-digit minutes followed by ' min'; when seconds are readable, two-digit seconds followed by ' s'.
9 h 39 min
